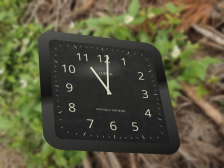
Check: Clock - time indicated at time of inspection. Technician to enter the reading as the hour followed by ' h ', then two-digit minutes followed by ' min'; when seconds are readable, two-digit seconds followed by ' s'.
11 h 01 min
